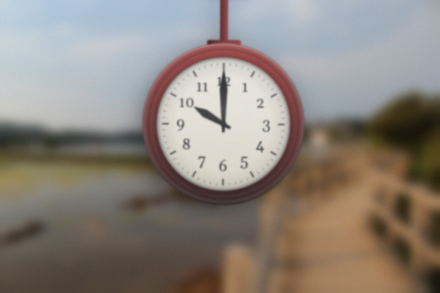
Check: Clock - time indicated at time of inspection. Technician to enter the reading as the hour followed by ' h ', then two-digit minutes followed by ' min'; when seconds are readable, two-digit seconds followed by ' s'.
10 h 00 min
